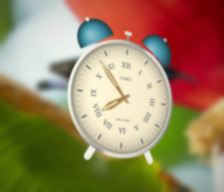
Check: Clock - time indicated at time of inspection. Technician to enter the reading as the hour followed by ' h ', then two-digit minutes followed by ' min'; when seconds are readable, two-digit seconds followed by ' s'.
7 h 53 min
